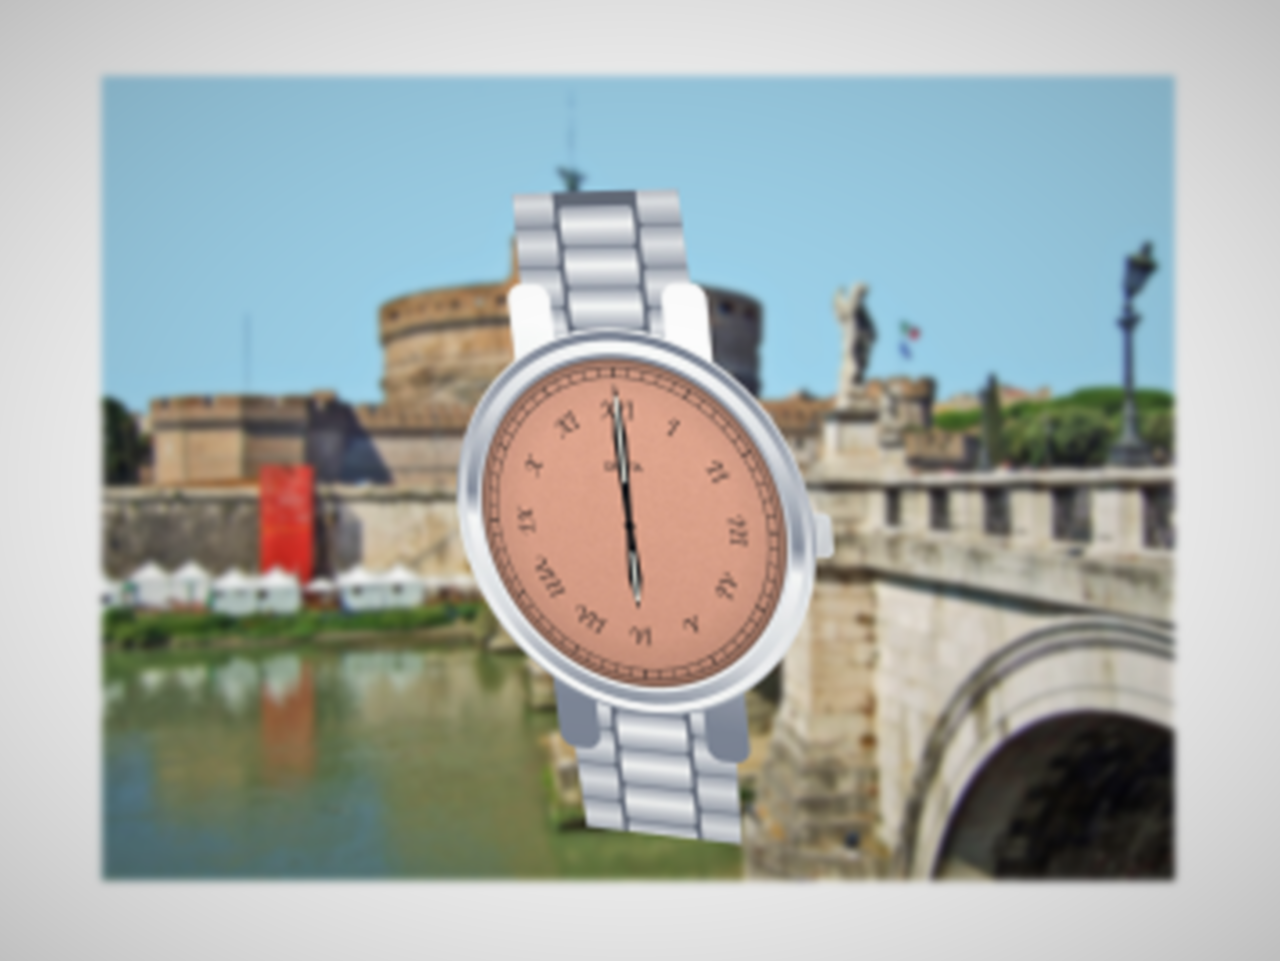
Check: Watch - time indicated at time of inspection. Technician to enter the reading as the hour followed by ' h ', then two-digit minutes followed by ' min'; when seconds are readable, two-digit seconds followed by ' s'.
6 h 00 min
